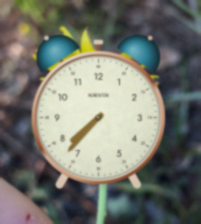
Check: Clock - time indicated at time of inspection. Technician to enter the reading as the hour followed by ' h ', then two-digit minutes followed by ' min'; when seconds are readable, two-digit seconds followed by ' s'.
7 h 37 min
